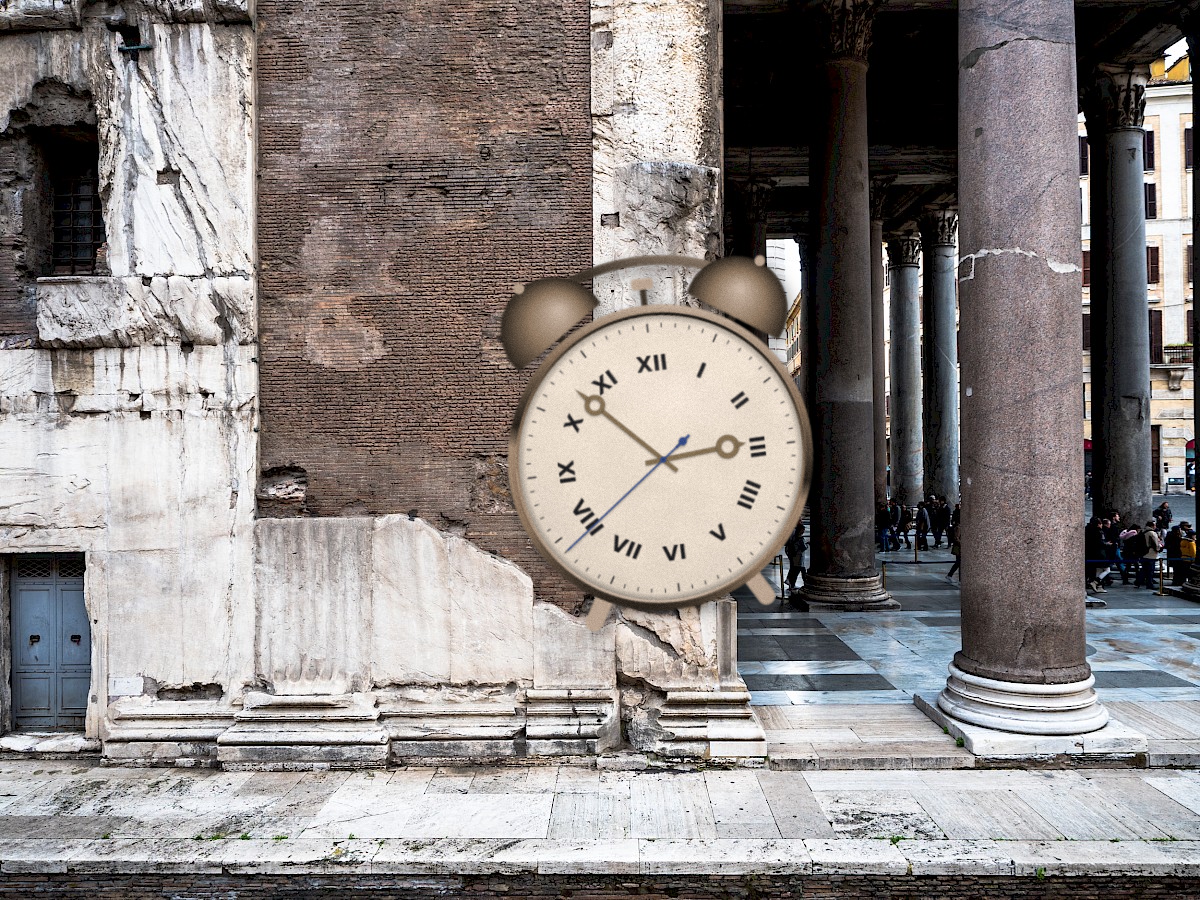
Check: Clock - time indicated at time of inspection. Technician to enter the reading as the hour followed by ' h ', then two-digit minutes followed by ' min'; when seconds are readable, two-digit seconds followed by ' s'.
2 h 52 min 39 s
